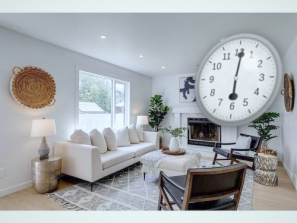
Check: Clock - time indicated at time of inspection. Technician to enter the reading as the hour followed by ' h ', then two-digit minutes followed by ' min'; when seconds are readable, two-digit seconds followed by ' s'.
6 h 01 min
